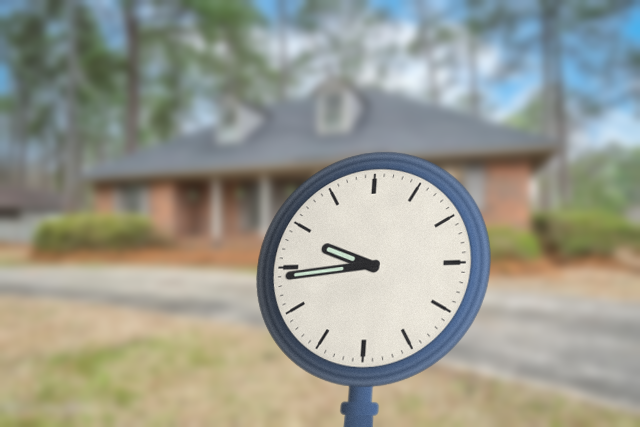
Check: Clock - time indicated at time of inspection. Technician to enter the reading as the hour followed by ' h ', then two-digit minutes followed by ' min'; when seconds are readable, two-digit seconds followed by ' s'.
9 h 44 min
